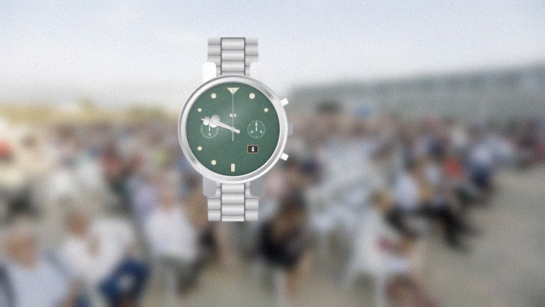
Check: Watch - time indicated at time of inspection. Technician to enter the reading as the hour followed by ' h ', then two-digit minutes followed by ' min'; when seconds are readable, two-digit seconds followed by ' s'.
9 h 48 min
